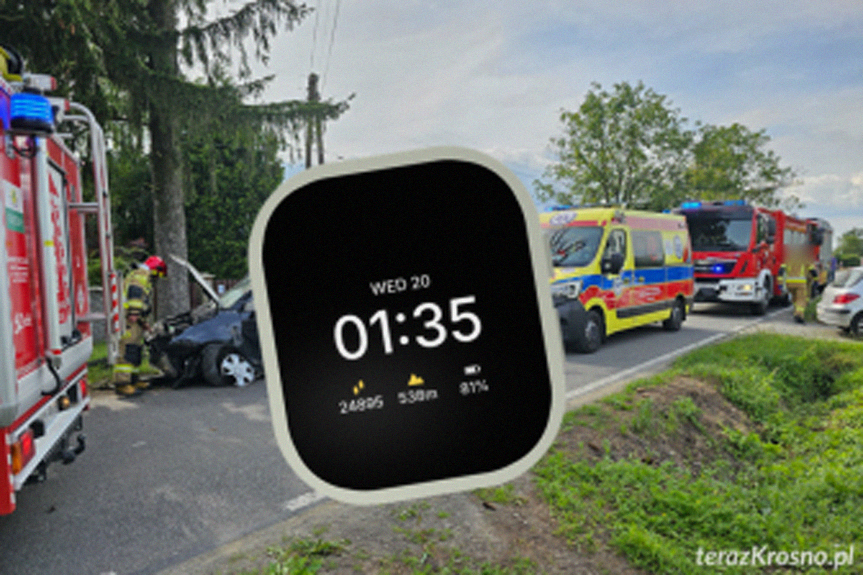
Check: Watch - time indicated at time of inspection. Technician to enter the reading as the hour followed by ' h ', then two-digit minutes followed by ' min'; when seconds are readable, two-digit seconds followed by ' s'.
1 h 35 min
